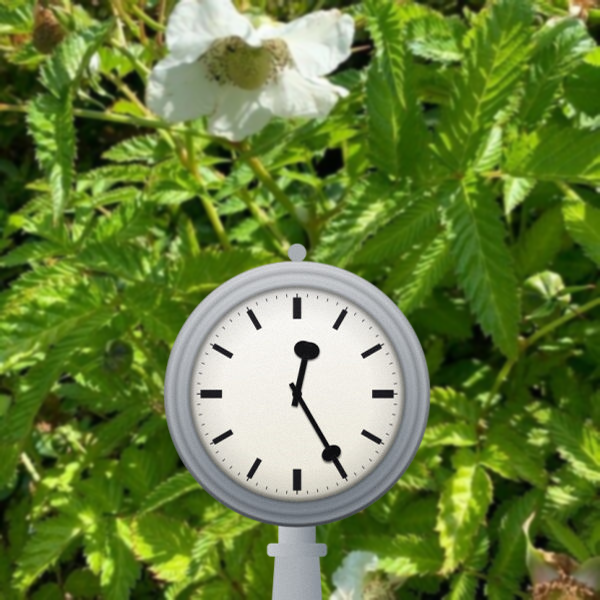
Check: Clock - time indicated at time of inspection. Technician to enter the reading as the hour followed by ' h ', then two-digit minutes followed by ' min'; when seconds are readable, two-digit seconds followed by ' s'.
12 h 25 min
